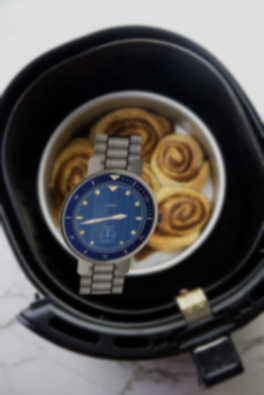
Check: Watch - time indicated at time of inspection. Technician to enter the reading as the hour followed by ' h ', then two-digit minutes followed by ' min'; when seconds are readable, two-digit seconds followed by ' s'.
2 h 43 min
